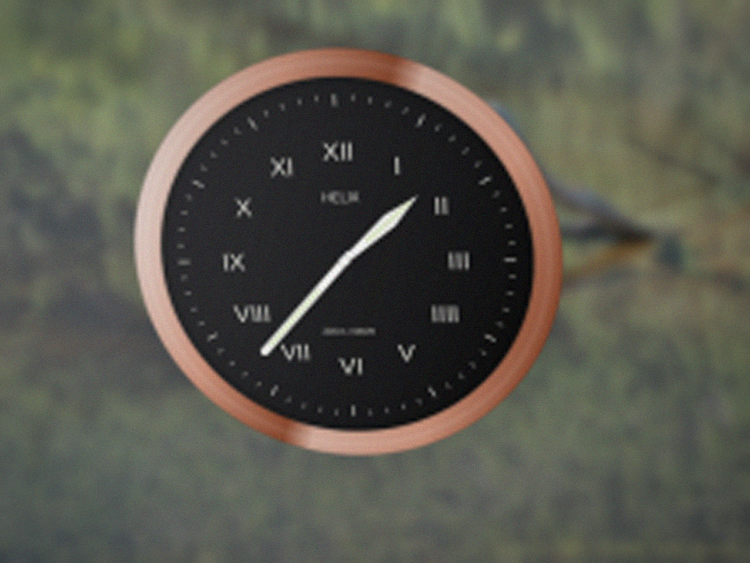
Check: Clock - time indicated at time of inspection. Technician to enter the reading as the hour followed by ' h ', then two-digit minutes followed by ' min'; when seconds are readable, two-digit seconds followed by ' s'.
1 h 37 min
